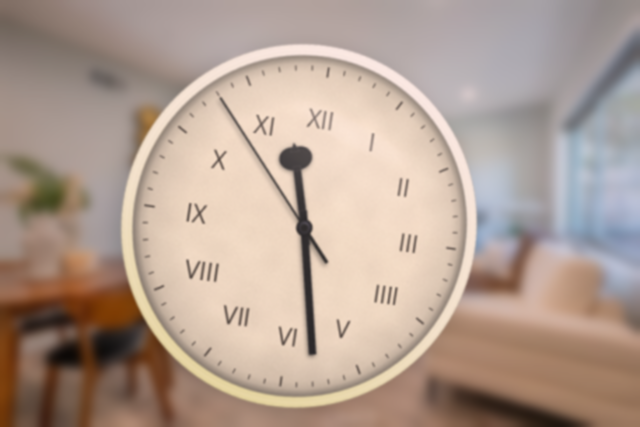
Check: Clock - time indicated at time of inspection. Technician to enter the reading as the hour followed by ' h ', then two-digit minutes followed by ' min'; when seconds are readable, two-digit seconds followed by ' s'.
11 h 27 min 53 s
